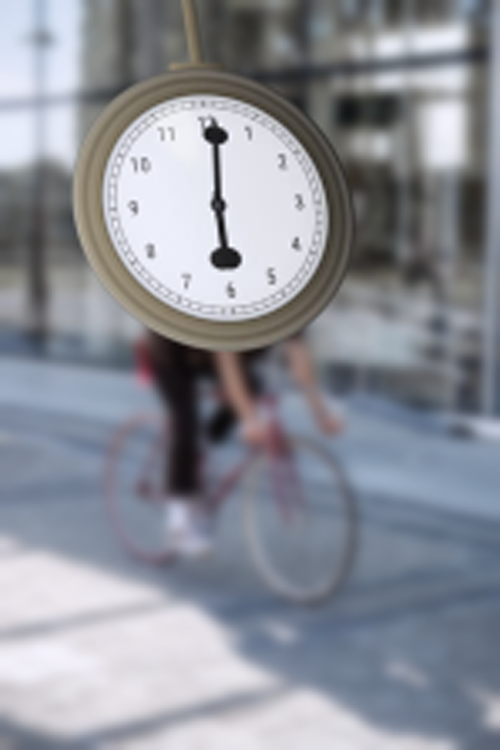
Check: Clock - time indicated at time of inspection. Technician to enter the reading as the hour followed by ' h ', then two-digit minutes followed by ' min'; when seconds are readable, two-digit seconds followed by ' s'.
6 h 01 min
